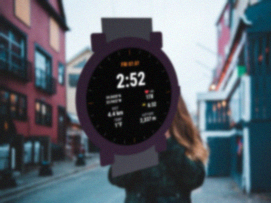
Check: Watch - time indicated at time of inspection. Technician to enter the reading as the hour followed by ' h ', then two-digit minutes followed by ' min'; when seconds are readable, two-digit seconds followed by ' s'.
2 h 52 min
